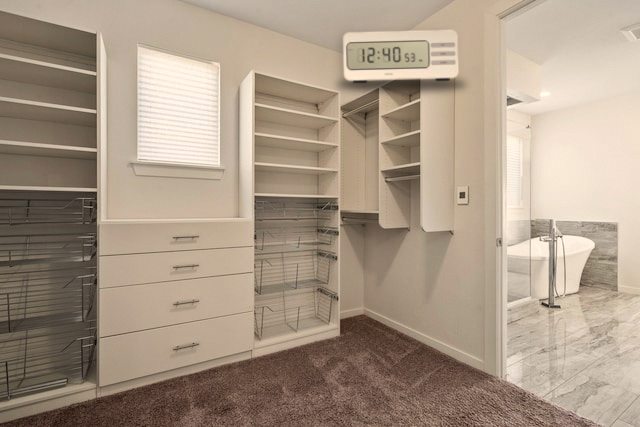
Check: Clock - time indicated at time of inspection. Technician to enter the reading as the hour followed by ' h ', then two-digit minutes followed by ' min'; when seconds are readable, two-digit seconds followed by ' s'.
12 h 40 min
